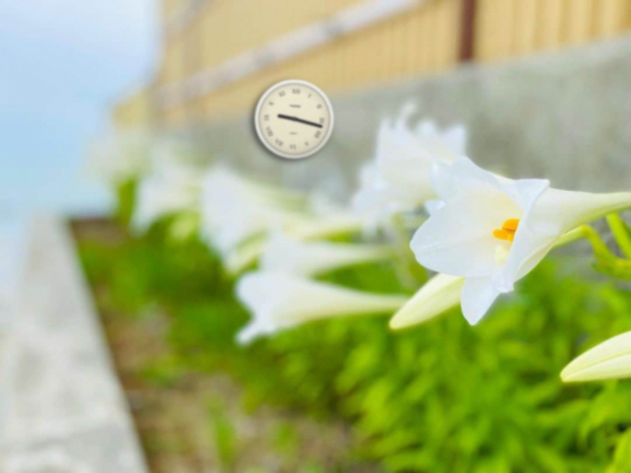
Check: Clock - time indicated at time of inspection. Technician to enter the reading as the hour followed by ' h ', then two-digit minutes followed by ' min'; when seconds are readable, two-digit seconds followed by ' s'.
9 h 17 min
